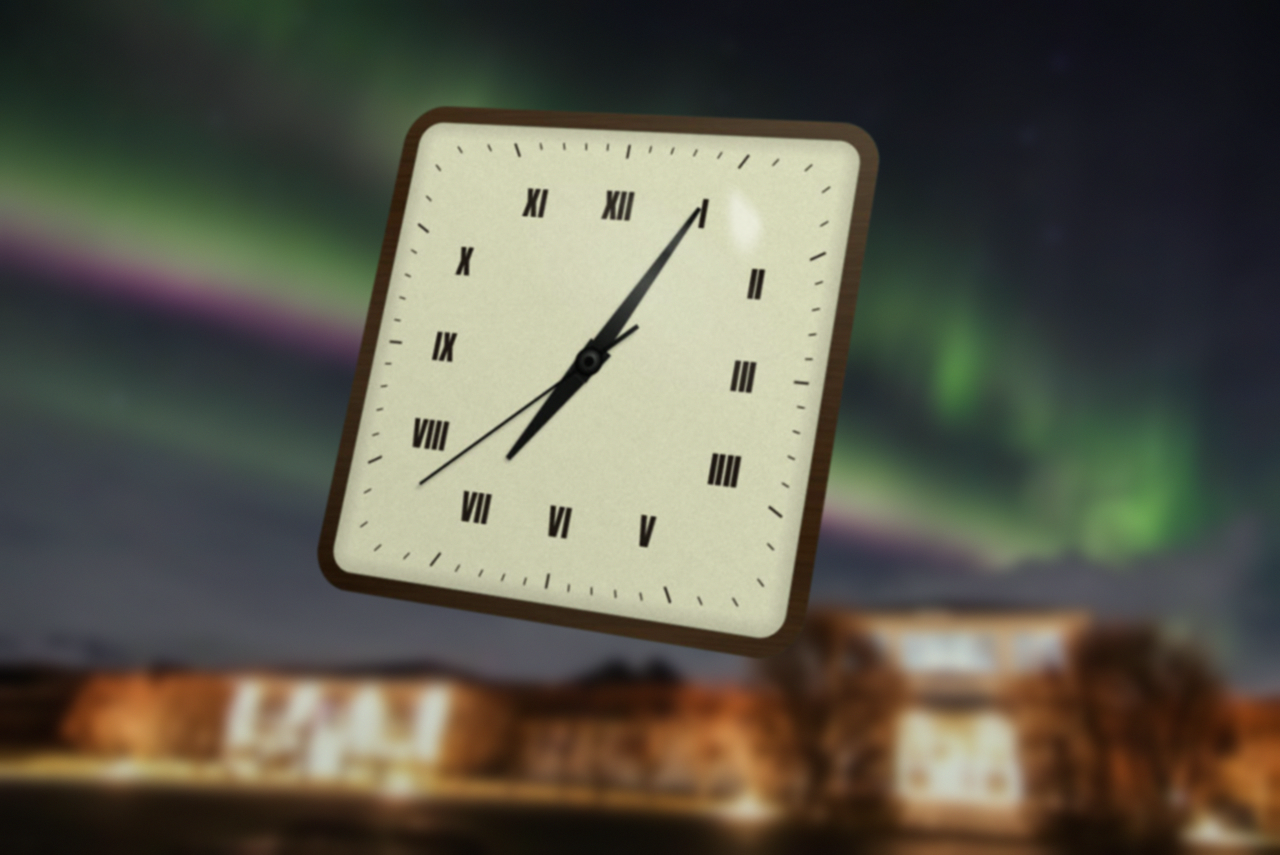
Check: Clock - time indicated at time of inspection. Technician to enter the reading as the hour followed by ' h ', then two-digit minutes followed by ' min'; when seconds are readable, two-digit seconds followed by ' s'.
7 h 04 min 38 s
